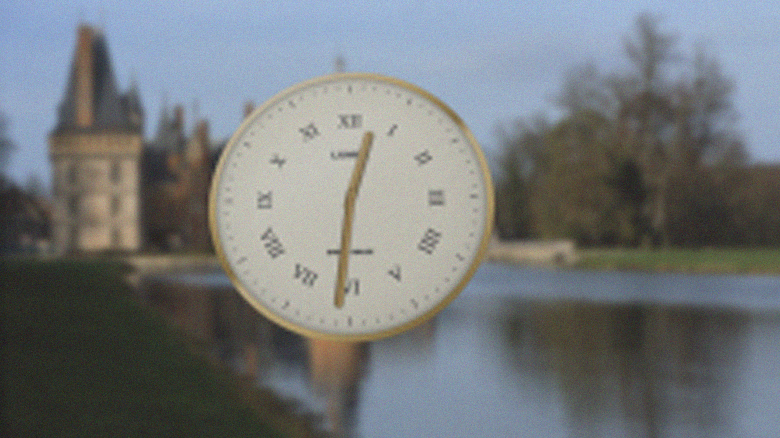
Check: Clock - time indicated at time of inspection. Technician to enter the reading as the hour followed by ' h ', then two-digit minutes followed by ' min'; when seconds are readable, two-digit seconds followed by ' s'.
12 h 31 min
